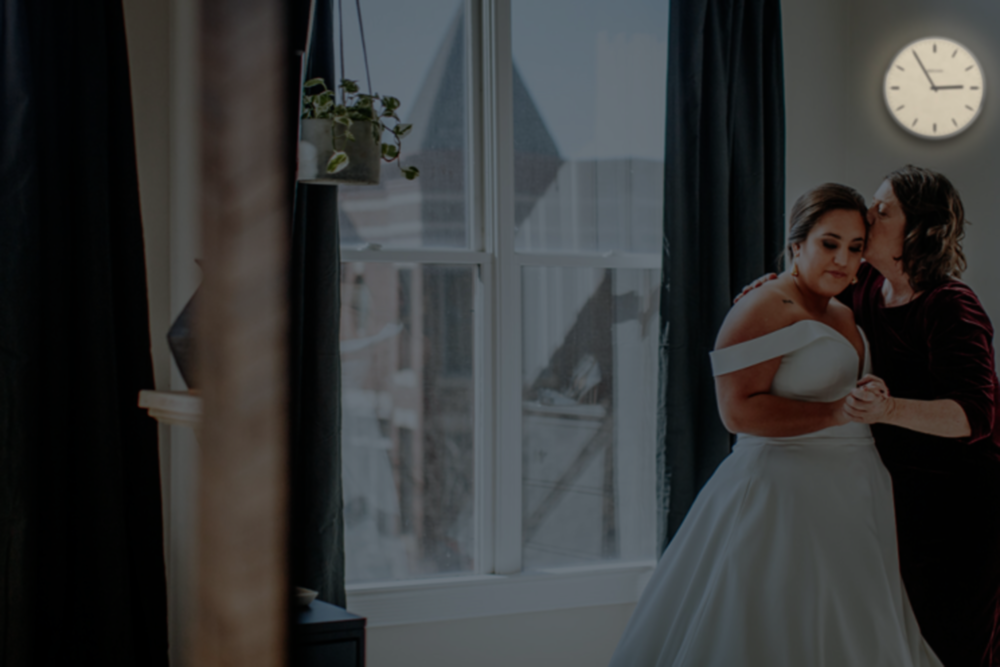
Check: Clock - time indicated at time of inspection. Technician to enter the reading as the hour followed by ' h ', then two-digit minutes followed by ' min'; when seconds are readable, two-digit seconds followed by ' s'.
2 h 55 min
